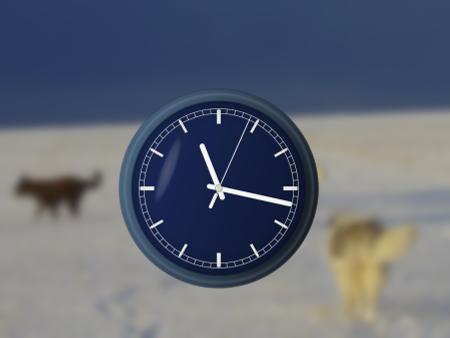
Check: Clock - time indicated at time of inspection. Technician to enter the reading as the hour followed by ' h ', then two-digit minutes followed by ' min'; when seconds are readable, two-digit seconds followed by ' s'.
11 h 17 min 04 s
